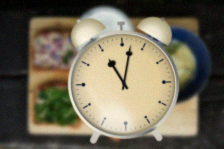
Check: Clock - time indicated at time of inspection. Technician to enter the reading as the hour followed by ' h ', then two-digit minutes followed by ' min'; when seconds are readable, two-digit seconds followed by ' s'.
11 h 02 min
